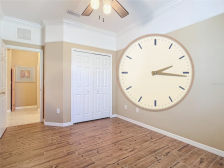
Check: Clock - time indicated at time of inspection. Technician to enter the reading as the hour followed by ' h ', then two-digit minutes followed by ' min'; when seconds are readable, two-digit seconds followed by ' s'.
2 h 16 min
